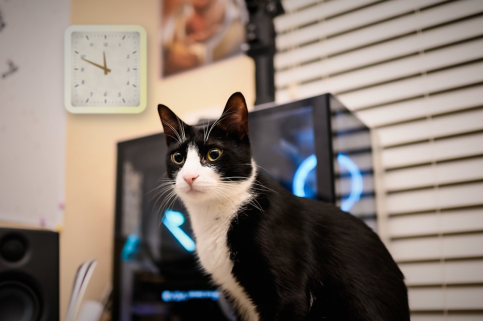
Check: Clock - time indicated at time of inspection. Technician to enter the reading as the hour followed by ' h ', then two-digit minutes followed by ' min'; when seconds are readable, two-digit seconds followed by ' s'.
11 h 49 min
